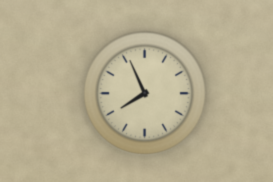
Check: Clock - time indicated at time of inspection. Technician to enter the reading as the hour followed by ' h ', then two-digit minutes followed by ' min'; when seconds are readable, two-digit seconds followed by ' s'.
7 h 56 min
